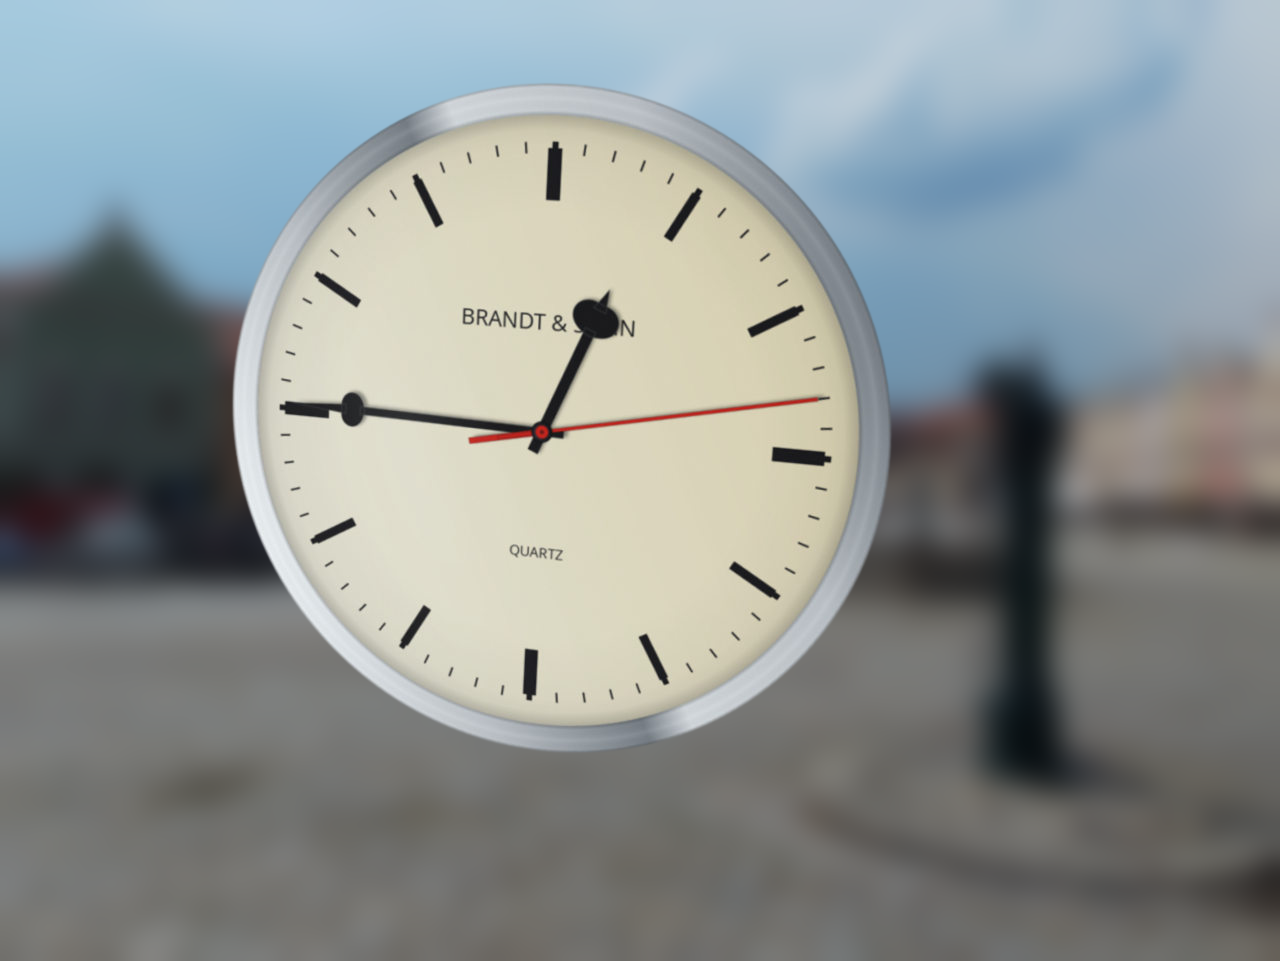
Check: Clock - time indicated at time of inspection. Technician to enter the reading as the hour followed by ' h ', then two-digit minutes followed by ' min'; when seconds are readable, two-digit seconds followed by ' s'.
12 h 45 min 13 s
